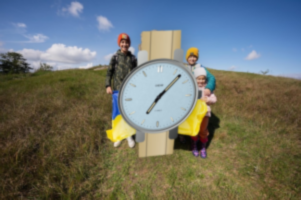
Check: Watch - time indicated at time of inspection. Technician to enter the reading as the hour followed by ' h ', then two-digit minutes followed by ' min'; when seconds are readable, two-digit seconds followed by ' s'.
7 h 07 min
